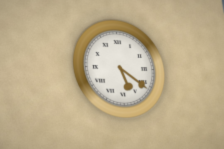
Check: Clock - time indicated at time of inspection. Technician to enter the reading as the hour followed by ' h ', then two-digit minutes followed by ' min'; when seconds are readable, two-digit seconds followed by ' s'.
5 h 21 min
